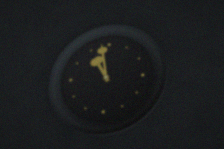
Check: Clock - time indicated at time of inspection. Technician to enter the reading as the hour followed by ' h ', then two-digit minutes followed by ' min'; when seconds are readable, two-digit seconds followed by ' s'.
10 h 58 min
